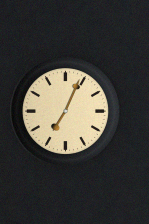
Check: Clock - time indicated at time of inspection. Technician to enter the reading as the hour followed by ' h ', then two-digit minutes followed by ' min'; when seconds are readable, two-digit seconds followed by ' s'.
7 h 04 min
